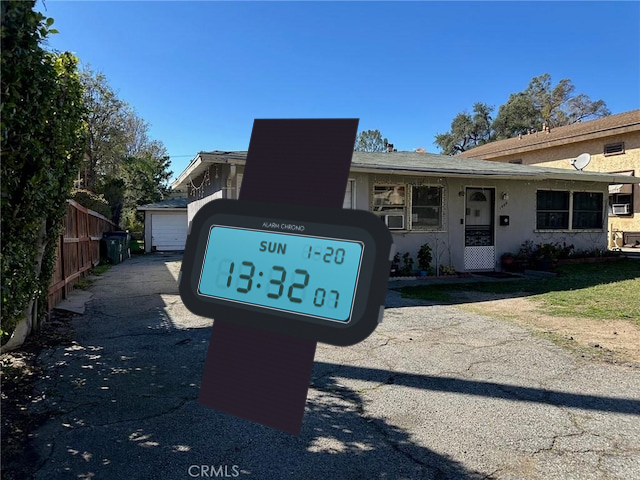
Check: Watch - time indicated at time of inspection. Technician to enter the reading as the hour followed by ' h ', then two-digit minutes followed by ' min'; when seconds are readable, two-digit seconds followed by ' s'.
13 h 32 min 07 s
